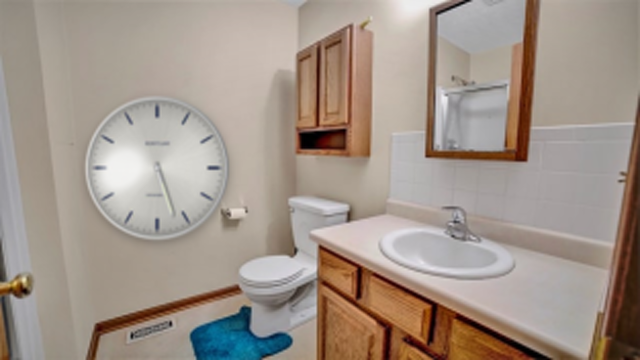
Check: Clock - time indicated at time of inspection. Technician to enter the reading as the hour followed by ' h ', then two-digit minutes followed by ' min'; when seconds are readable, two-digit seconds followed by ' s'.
5 h 27 min
